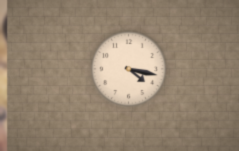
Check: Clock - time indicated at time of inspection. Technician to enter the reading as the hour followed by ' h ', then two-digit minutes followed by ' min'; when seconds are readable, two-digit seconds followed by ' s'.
4 h 17 min
